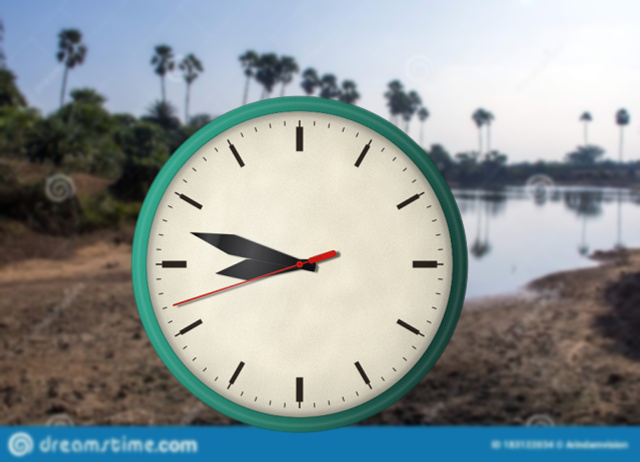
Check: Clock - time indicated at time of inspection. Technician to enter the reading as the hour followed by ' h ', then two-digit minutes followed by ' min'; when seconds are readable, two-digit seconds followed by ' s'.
8 h 47 min 42 s
